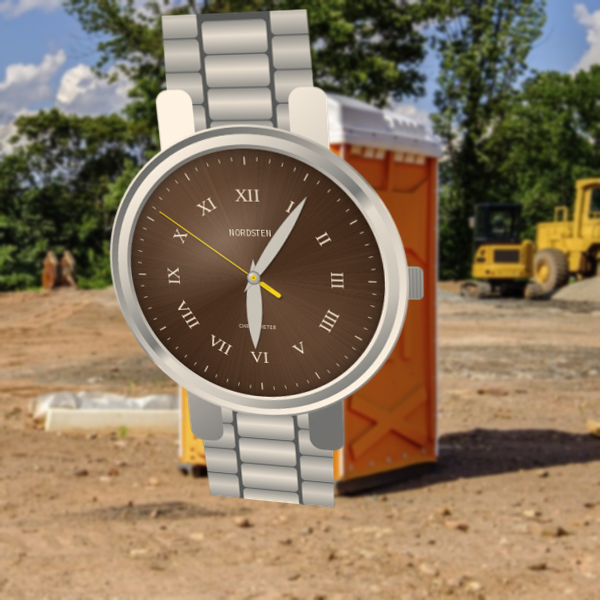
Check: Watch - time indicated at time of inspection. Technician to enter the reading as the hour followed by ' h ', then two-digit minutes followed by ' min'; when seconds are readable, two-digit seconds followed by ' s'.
6 h 05 min 51 s
